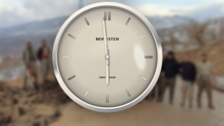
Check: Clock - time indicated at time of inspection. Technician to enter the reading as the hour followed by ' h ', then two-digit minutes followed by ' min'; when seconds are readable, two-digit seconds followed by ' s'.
5 h 59 min
